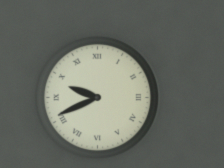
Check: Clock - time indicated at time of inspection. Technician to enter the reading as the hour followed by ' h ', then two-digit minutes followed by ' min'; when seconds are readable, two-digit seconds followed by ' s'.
9 h 41 min
